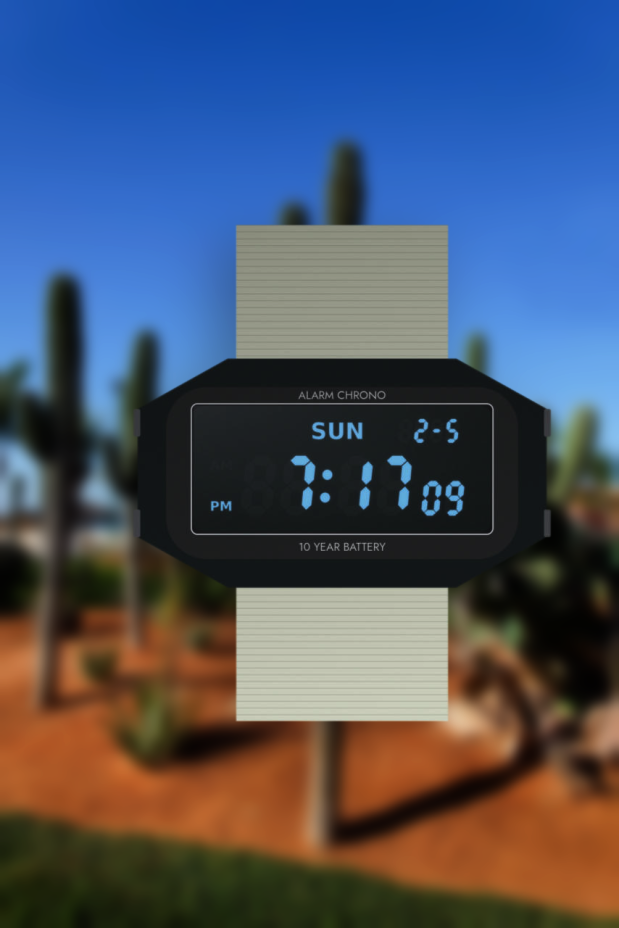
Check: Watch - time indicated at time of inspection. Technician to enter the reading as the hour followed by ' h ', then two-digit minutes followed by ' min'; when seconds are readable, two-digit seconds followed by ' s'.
7 h 17 min 09 s
